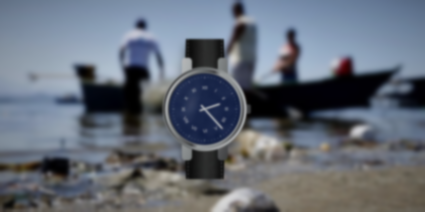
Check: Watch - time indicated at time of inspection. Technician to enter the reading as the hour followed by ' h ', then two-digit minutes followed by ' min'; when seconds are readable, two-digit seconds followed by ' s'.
2 h 23 min
